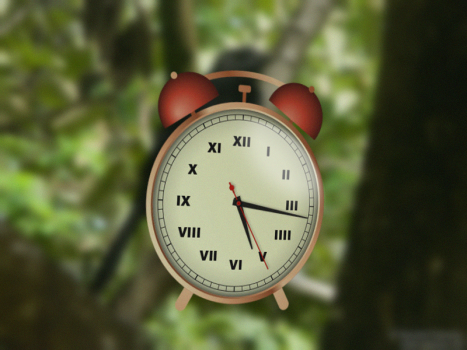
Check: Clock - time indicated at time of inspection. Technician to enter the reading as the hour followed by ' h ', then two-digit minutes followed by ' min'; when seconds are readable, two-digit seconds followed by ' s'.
5 h 16 min 25 s
